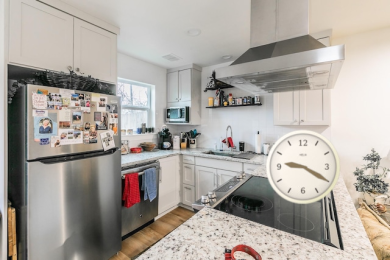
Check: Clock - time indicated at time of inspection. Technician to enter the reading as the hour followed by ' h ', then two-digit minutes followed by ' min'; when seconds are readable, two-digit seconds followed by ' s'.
9 h 20 min
